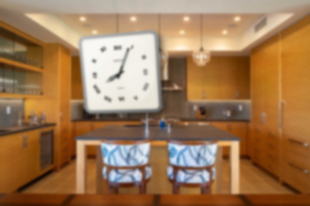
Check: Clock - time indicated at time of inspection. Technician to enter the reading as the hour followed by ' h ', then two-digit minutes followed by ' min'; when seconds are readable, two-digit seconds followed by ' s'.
8 h 04 min
